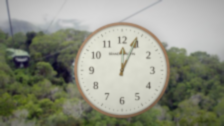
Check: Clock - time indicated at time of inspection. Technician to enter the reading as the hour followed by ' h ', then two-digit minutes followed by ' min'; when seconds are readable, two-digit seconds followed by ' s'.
12 h 04 min
